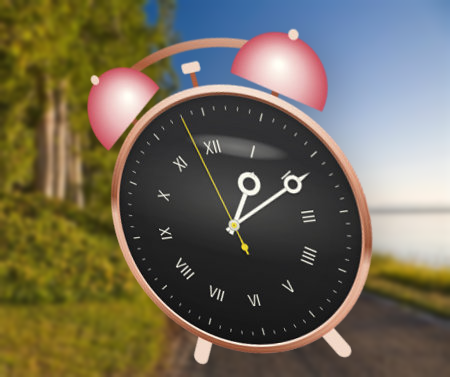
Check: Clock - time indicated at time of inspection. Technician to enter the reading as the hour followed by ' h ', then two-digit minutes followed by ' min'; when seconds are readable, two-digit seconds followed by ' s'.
1 h 10 min 58 s
